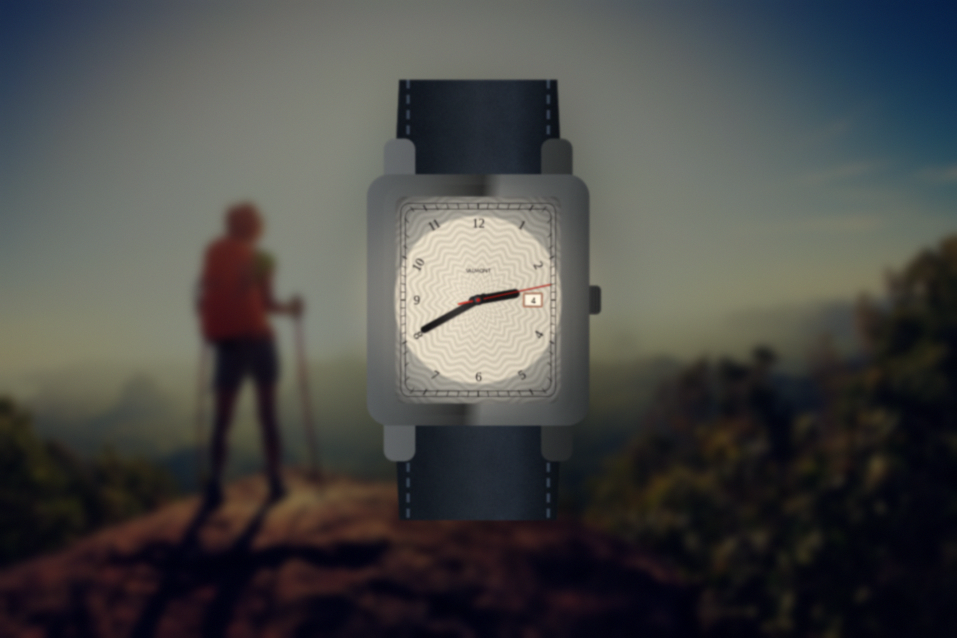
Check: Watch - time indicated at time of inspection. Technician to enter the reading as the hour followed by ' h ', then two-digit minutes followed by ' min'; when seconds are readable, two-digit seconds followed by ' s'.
2 h 40 min 13 s
